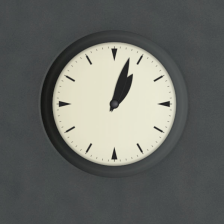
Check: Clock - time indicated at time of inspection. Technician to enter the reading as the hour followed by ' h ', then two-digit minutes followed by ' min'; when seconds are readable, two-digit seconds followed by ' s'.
1 h 03 min
